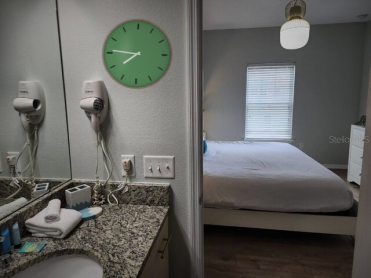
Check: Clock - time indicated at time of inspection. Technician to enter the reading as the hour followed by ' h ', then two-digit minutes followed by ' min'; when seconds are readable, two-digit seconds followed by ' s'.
7 h 46 min
